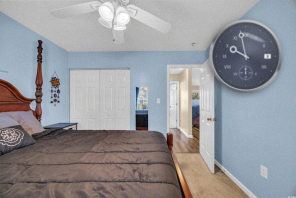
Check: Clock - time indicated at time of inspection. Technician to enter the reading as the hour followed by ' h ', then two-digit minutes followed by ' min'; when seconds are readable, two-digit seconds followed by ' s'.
9 h 58 min
